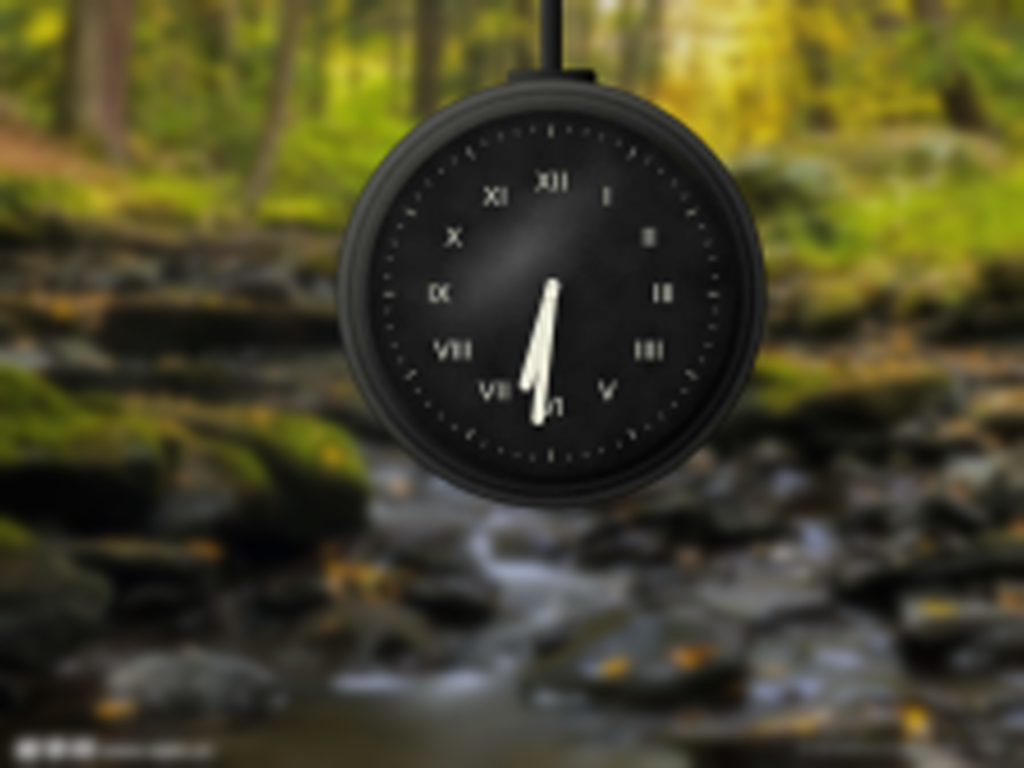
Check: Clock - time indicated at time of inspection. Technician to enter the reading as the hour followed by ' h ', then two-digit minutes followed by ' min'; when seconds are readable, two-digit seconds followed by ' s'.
6 h 31 min
